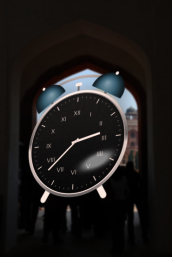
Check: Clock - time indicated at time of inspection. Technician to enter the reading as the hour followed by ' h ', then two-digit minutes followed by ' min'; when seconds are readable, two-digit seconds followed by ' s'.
2 h 38 min
